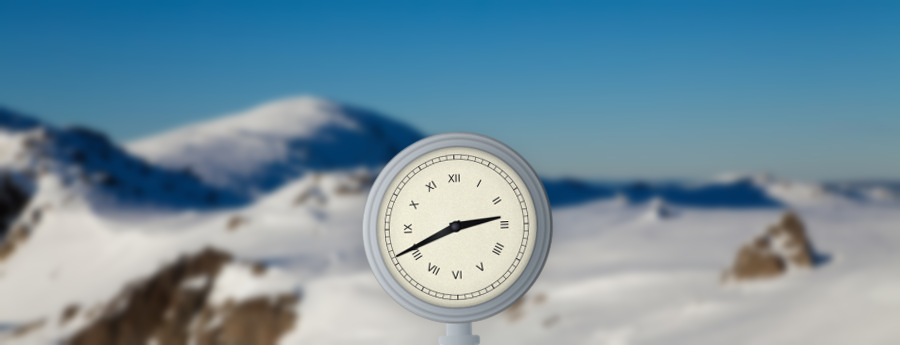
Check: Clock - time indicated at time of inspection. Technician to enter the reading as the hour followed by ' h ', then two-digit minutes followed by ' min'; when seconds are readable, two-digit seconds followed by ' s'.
2 h 41 min
